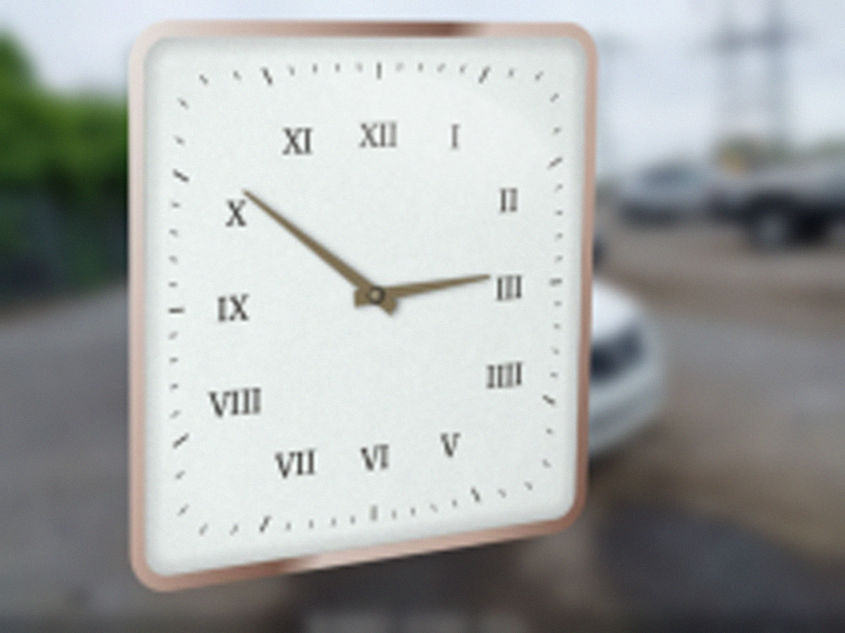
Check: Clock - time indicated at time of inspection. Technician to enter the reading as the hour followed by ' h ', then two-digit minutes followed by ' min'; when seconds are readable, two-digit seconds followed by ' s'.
2 h 51 min
